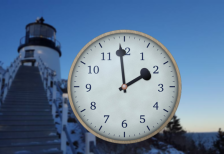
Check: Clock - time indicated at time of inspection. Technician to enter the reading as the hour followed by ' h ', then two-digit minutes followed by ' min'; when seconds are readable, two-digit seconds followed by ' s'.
1 h 59 min
